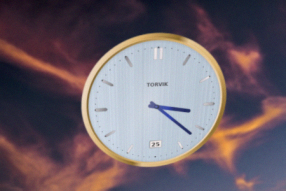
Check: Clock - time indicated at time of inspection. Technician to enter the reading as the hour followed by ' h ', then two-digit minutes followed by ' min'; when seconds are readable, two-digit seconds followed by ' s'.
3 h 22 min
